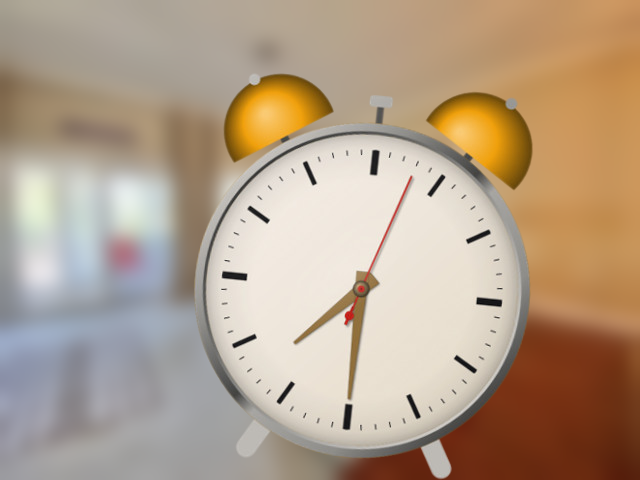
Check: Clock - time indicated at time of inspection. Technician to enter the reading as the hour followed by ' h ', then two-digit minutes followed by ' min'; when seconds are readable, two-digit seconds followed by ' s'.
7 h 30 min 03 s
